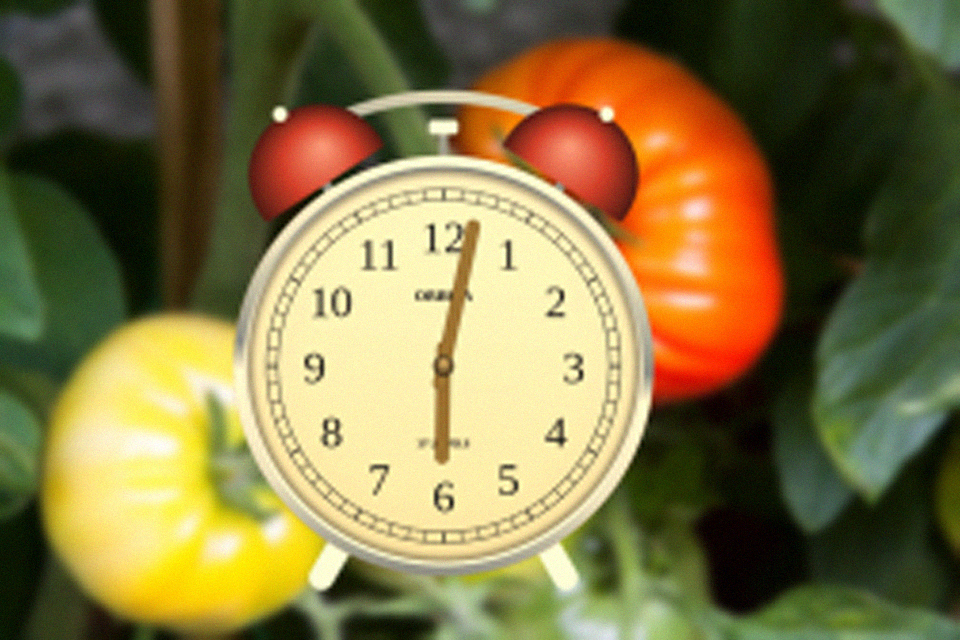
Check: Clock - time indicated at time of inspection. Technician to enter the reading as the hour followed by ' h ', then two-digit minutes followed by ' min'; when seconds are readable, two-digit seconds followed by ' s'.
6 h 02 min
